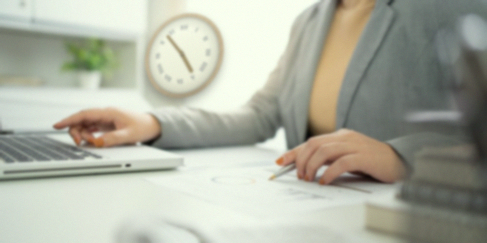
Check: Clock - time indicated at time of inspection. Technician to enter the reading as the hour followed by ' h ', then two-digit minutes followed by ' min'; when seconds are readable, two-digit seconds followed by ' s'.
4 h 53 min
